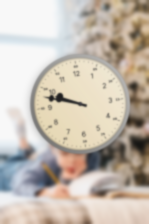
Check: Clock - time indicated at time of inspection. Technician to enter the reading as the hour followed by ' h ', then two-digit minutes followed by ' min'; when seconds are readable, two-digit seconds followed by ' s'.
9 h 48 min
